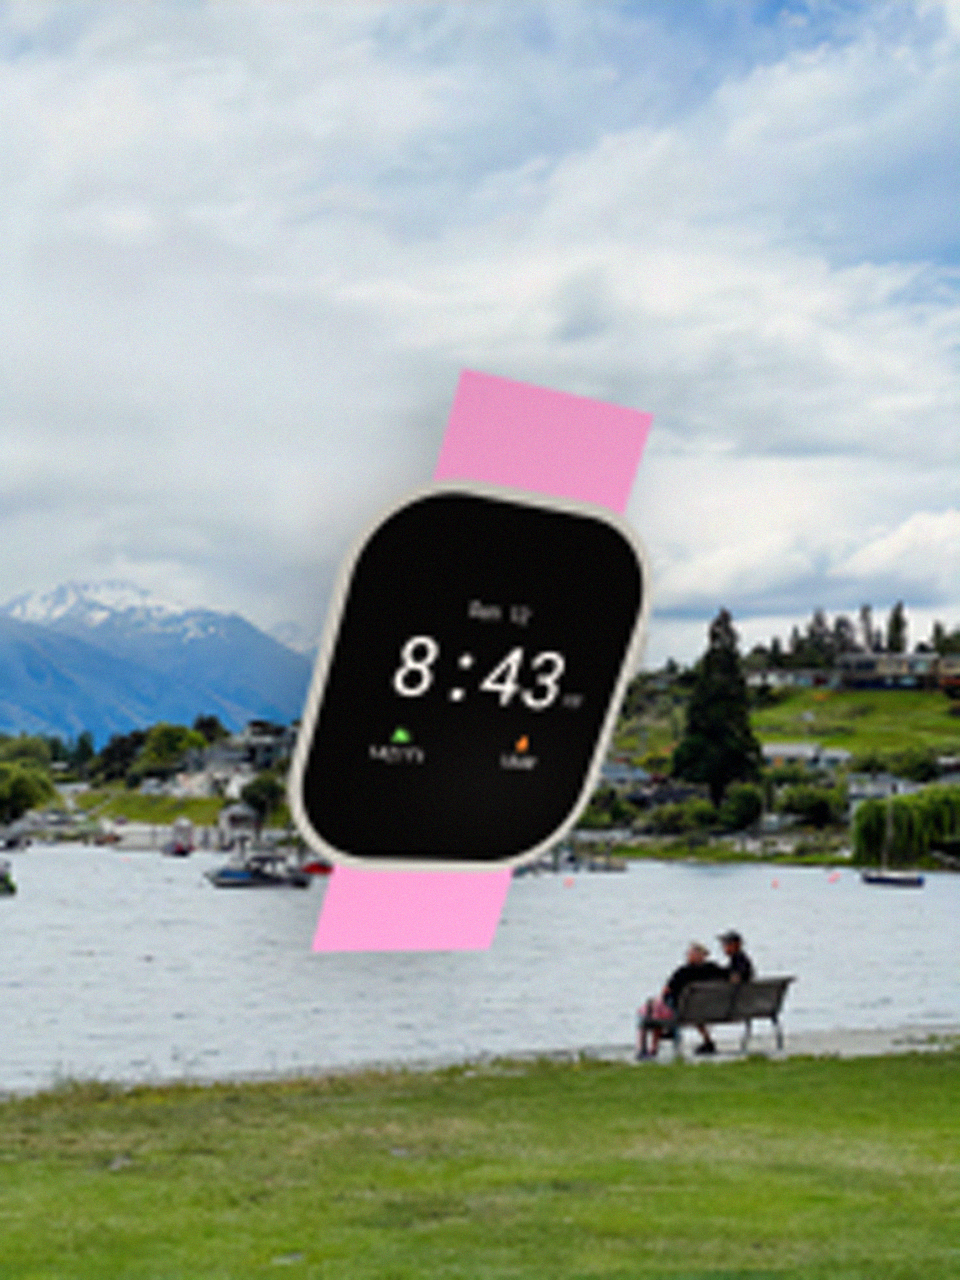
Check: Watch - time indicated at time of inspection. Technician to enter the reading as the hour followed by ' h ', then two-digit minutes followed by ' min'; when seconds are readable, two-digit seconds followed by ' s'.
8 h 43 min
